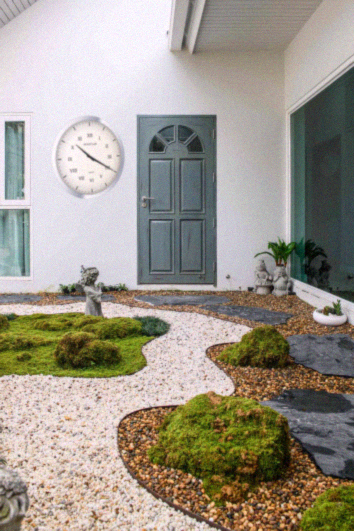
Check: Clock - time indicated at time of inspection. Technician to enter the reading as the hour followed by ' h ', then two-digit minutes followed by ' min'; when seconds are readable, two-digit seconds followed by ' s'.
10 h 20 min
